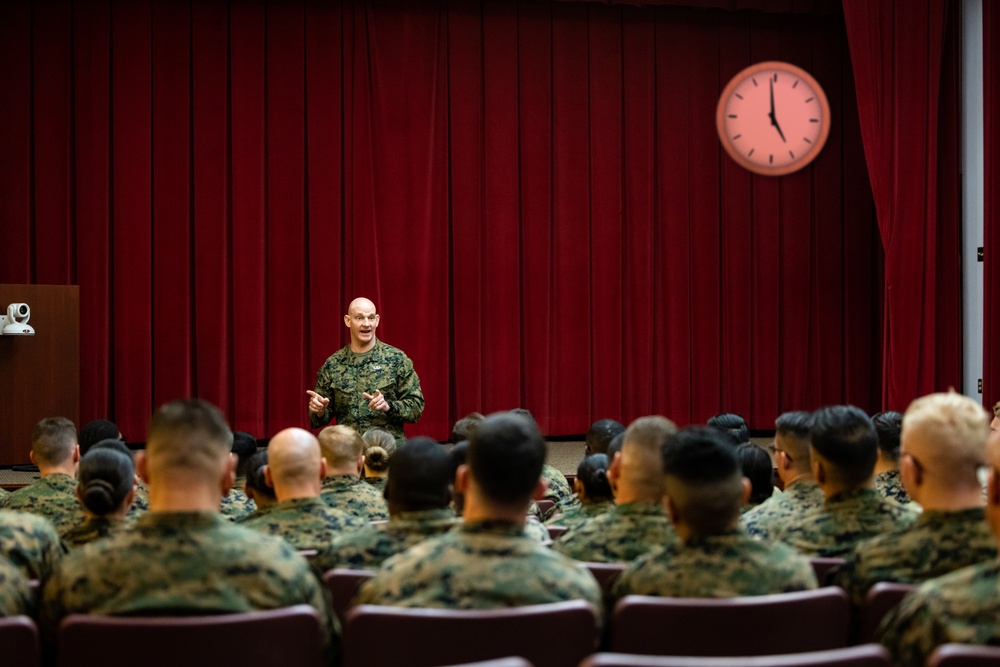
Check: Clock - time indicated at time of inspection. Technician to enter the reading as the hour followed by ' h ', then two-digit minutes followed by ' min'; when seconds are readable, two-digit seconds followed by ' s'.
4 h 59 min
